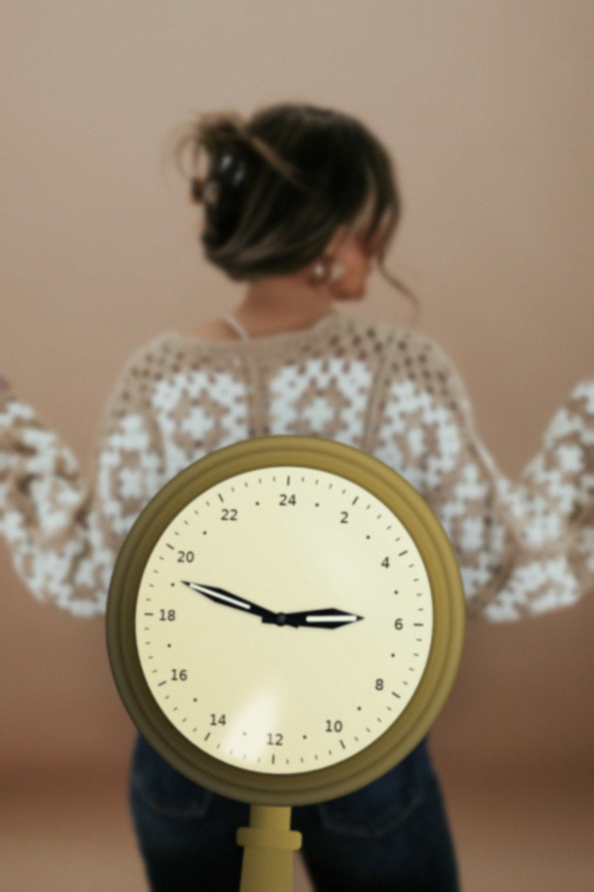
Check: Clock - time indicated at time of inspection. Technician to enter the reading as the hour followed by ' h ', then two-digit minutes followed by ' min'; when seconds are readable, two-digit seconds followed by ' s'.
5 h 48 min
